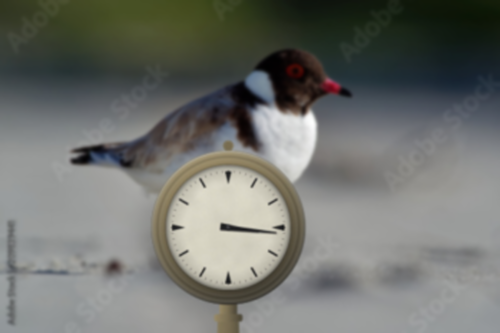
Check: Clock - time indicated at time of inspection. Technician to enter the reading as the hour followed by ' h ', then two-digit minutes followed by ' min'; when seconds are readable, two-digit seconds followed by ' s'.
3 h 16 min
